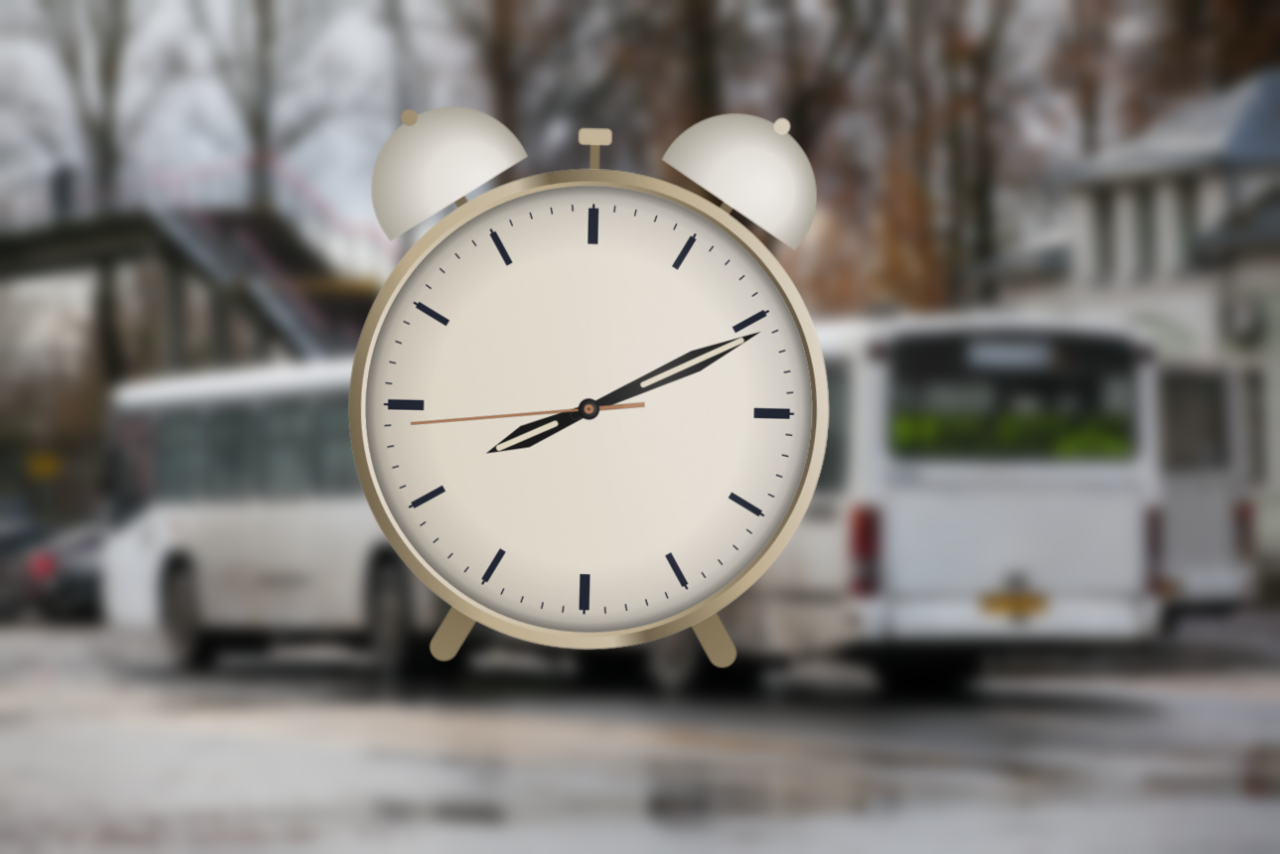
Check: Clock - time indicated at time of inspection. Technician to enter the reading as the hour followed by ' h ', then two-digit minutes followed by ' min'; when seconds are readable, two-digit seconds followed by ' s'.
8 h 10 min 44 s
